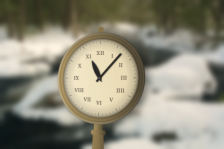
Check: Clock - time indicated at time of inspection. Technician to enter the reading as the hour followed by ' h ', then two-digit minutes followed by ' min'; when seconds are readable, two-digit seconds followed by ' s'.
11 h 07 min
